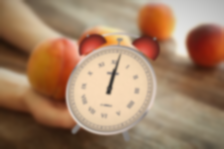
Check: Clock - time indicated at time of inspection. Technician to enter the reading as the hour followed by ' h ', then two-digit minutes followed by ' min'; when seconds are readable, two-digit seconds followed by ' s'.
12 h 01 min
